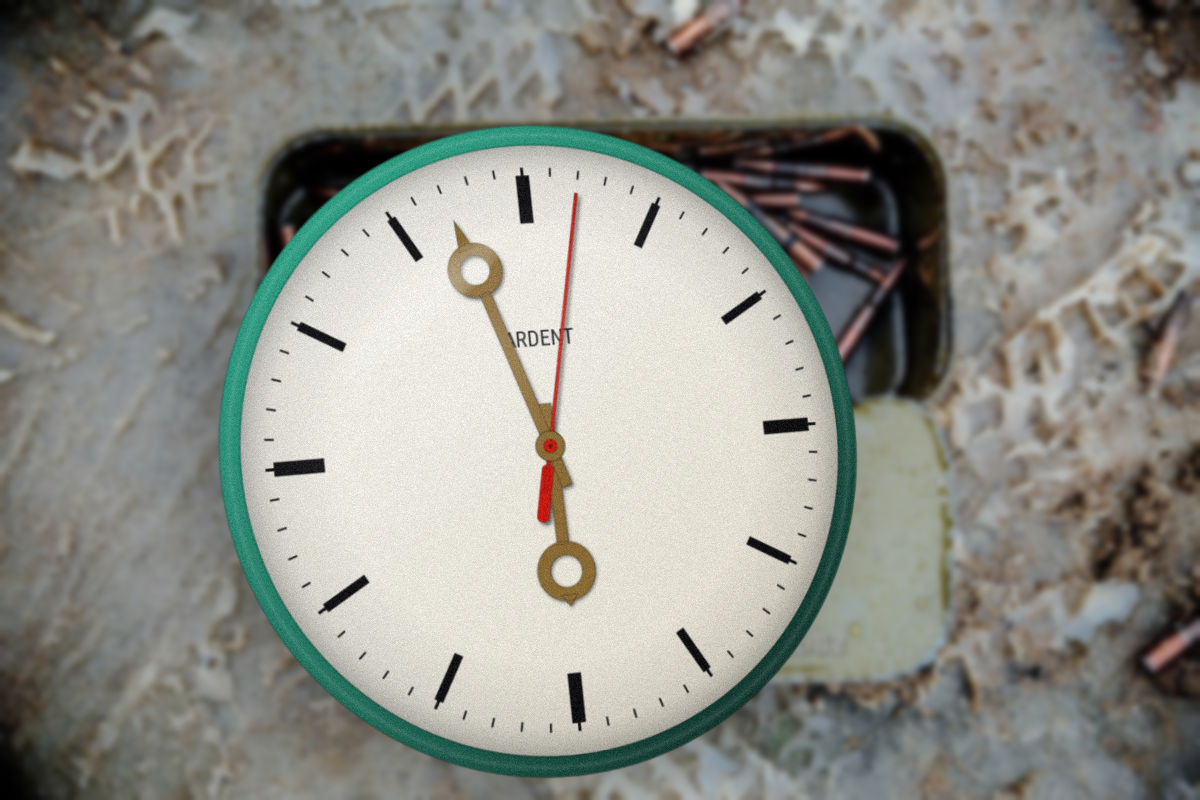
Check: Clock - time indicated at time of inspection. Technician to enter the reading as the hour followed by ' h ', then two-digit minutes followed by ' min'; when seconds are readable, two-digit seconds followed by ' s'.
5 h 57 min 02 s
